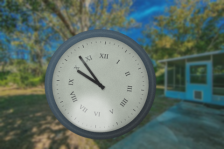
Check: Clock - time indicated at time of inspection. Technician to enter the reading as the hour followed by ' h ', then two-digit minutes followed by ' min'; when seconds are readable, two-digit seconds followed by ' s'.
9 h 53 min
